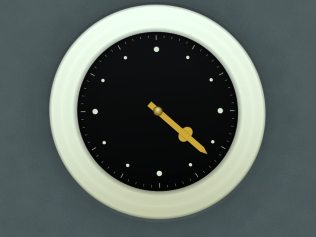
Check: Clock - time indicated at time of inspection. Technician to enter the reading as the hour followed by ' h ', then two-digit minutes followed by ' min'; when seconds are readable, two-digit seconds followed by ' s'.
4 h 22 min
